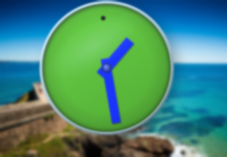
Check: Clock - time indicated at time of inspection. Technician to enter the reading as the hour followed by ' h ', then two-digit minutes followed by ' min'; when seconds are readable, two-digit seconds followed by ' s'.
1 h 29 min
